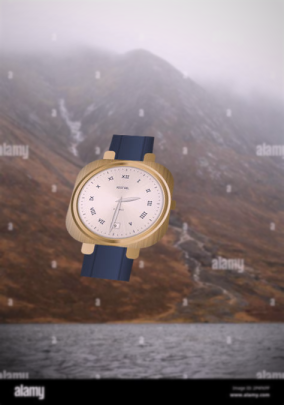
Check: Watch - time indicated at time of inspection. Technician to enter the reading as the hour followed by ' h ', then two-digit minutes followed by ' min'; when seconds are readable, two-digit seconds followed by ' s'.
2 h 31 min
